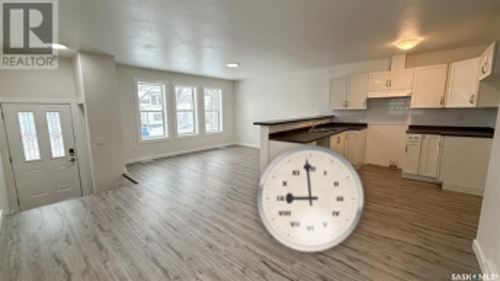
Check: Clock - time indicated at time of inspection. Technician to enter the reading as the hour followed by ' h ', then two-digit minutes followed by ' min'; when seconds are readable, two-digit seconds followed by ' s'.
8 h 59 min
